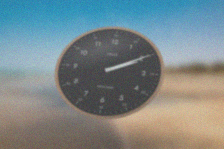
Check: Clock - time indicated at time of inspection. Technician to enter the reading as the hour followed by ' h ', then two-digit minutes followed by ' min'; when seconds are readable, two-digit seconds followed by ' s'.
2 h 10 min
